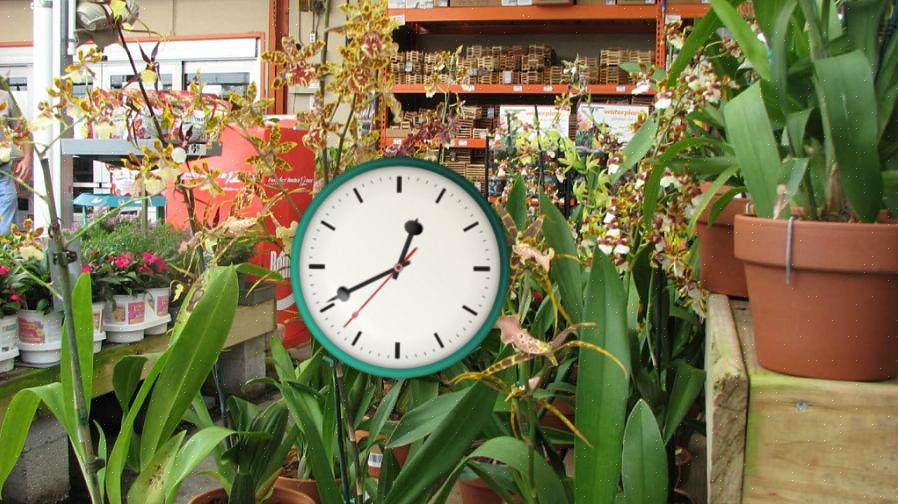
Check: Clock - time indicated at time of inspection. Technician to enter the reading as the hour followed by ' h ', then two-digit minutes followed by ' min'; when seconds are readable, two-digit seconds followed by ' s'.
12 h 40 min 37 s
